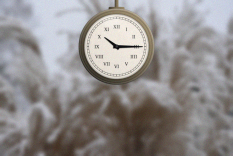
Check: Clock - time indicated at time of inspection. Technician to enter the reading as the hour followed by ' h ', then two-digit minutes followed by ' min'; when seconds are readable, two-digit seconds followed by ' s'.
10 h 15 min
